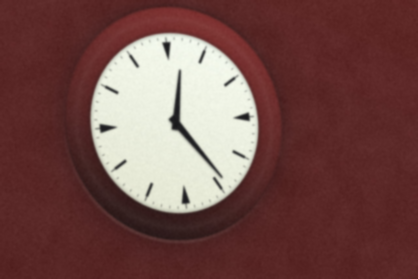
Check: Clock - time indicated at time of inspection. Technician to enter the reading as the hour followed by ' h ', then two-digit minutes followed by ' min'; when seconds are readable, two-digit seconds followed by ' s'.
12 h 24 min
